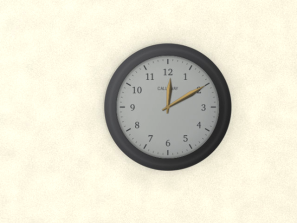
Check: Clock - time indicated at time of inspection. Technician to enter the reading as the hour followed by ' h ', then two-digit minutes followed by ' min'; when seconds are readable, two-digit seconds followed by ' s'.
12 h 10 min
